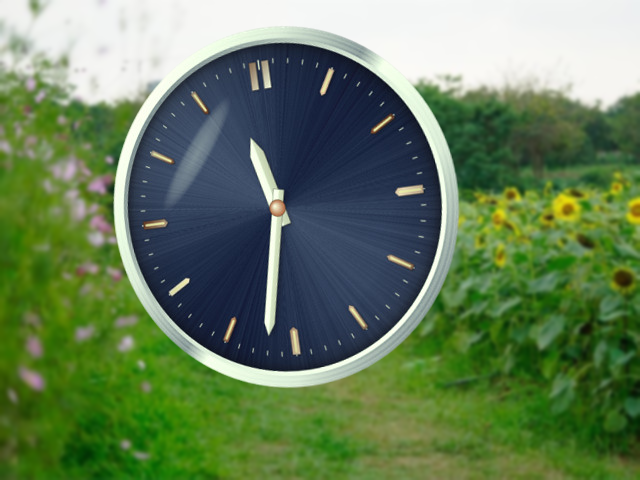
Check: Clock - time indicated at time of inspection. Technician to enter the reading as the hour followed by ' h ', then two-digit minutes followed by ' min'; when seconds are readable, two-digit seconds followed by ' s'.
11 h 32 min
